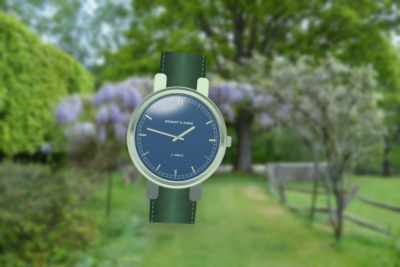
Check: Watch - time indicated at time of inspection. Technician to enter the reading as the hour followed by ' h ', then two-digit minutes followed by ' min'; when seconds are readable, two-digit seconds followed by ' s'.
1 h 47 min
